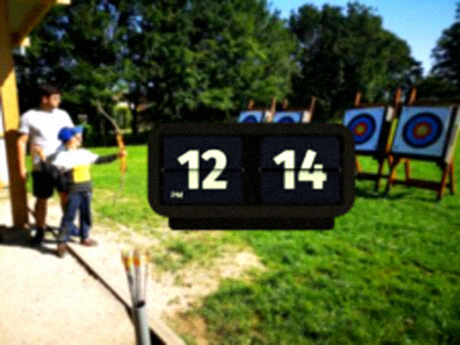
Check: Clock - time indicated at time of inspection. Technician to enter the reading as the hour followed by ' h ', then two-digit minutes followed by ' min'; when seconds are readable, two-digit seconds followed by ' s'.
12 h 14 min
